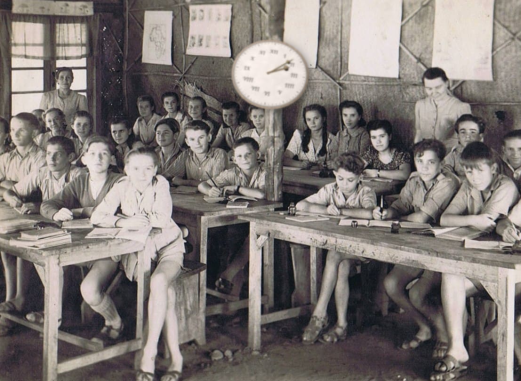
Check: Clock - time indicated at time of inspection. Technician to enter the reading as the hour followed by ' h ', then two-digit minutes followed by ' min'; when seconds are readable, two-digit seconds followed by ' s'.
2 h 08 min
